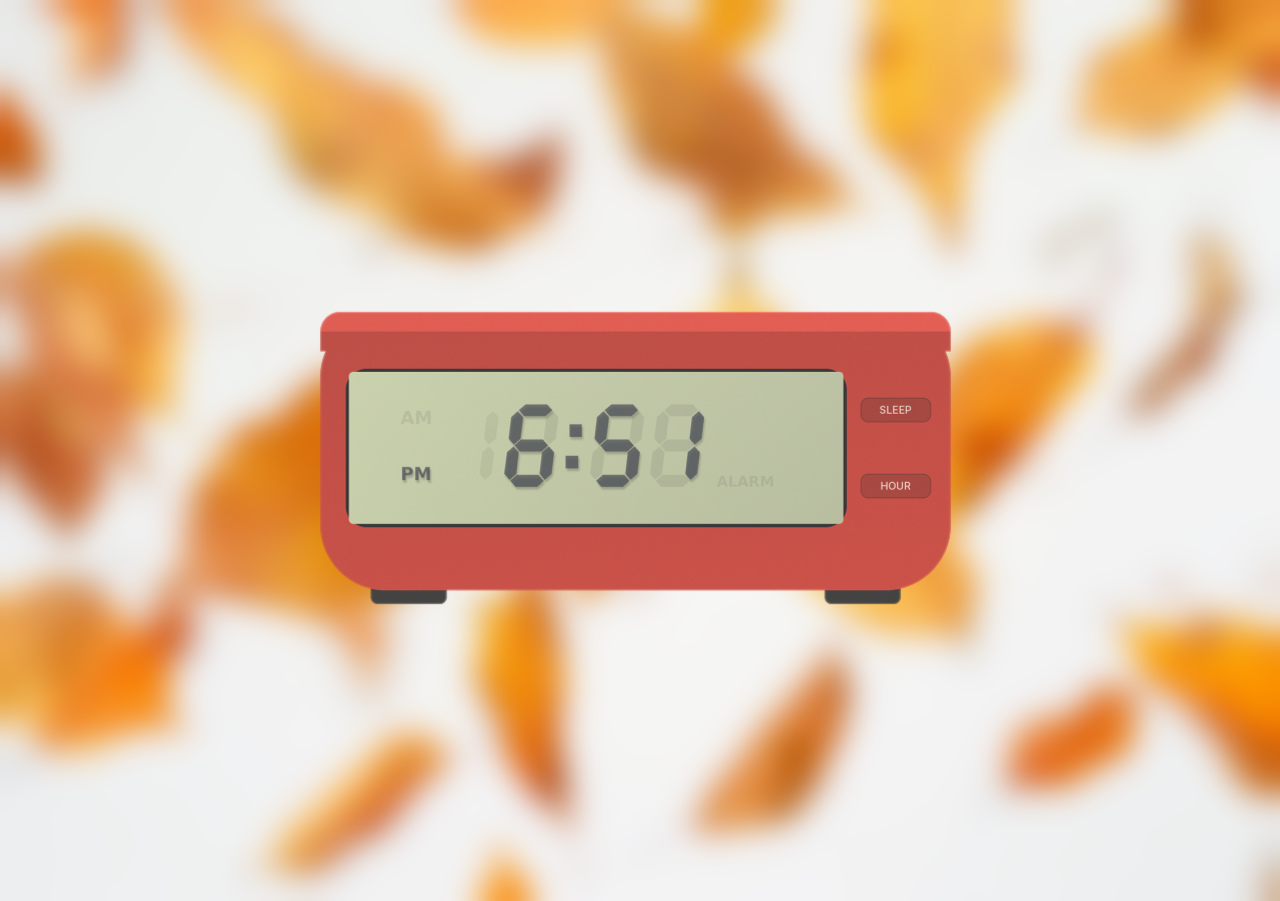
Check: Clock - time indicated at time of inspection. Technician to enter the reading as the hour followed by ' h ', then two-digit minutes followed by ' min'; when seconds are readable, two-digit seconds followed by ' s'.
6 h 51 min
